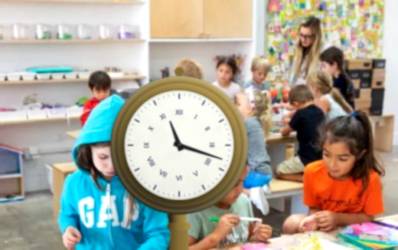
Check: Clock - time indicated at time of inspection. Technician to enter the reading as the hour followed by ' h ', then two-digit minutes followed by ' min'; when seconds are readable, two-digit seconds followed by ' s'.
11 h 18 min
